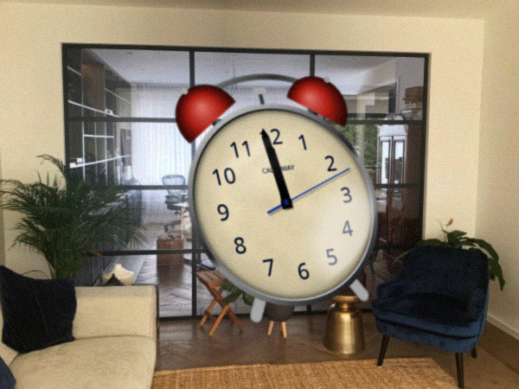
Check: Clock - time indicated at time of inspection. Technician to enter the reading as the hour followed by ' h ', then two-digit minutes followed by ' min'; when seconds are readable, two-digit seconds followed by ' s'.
11 h 59 min 12 s
